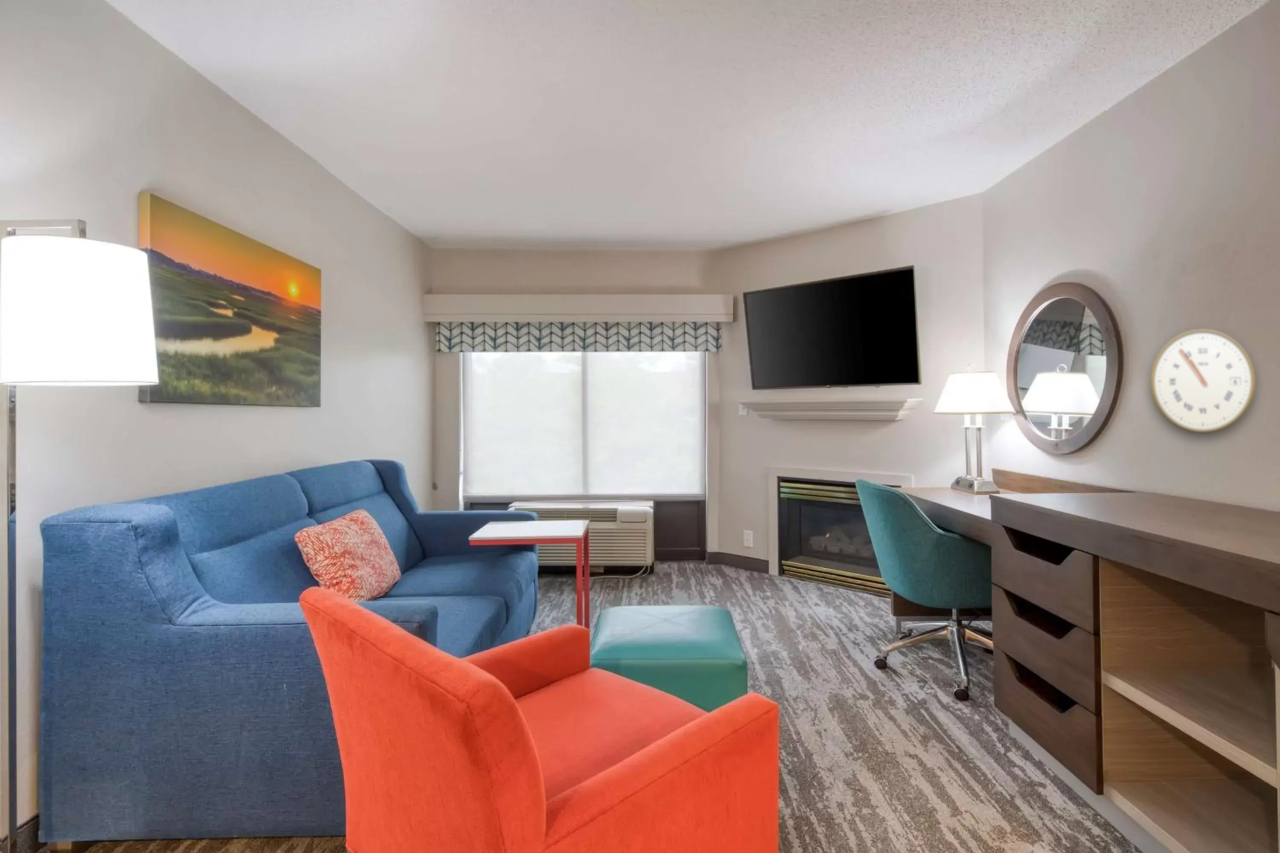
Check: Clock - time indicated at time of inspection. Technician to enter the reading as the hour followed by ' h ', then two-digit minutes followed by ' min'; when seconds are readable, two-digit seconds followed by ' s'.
10 h 54 min
